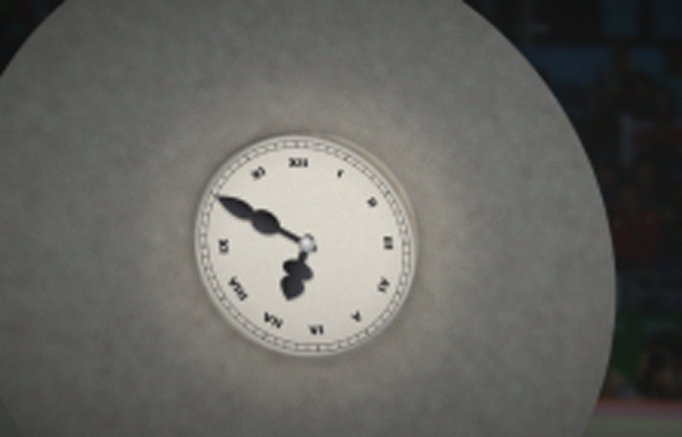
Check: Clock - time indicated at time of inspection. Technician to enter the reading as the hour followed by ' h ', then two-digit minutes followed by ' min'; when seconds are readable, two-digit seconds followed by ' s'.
6 h 50 min
